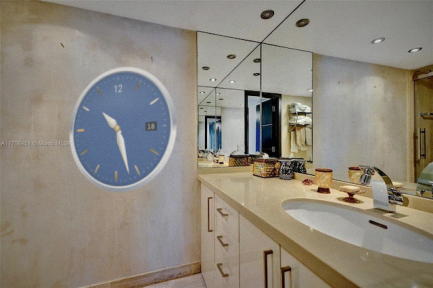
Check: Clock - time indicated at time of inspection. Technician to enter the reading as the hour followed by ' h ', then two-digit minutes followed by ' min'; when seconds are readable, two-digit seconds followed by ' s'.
10 h 27 min
